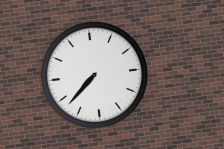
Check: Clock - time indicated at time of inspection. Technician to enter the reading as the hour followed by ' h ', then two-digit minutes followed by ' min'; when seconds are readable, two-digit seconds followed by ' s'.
7 h 38 min
